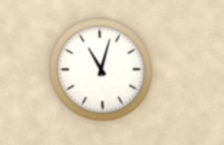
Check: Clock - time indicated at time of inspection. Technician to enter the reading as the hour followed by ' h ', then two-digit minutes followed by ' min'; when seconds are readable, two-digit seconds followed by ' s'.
11 h 03 min
